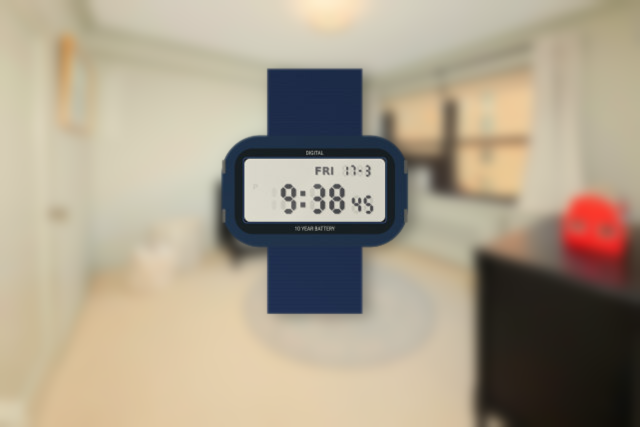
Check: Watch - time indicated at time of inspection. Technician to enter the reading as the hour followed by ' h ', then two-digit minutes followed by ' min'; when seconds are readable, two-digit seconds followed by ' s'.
9 h 38 min 45 s
